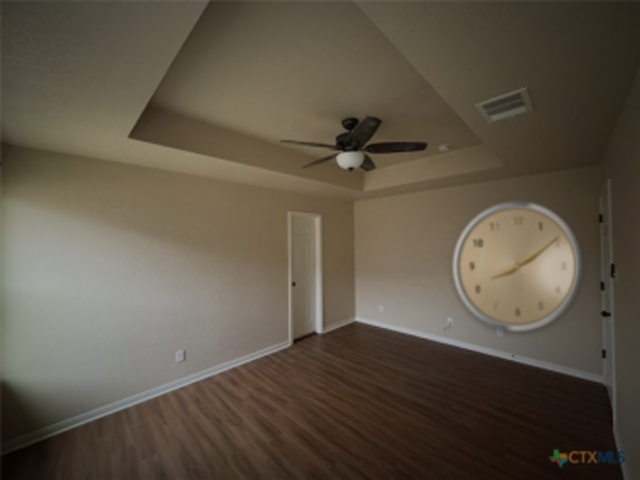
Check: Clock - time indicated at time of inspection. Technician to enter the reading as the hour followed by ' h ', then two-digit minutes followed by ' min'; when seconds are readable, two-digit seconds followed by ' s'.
8 h 09 min
